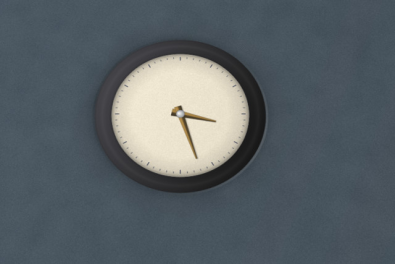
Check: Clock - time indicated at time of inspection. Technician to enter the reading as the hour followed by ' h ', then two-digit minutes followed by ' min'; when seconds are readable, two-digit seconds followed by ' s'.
3 h 27 min
